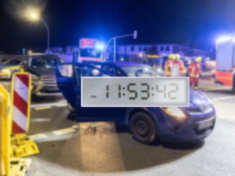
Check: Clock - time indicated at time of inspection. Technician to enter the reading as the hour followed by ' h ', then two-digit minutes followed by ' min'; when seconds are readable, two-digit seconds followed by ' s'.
11 h 53 min 42 s
